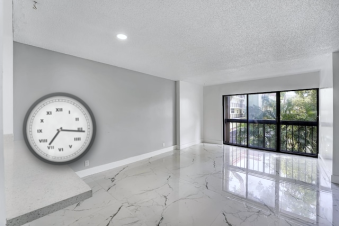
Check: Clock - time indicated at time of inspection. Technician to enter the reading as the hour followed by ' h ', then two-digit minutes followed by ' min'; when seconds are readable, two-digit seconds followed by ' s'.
7 h 16 min
